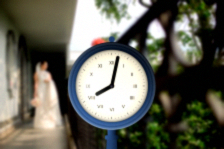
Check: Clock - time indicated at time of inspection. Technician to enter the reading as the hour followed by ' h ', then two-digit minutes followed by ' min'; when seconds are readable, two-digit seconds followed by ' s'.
8 h 02 min
